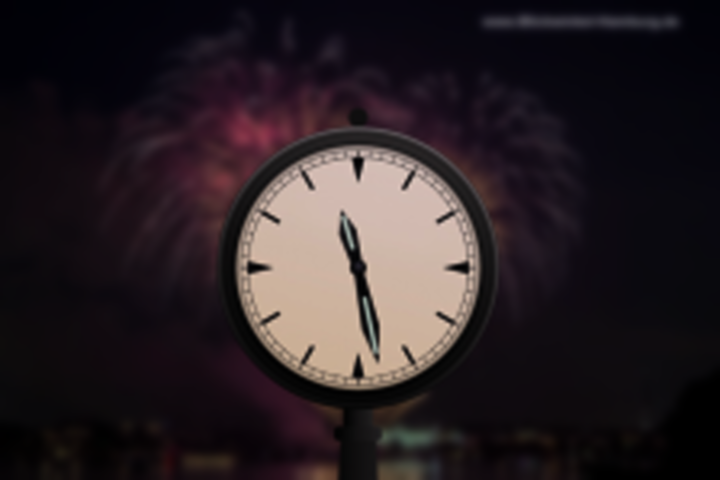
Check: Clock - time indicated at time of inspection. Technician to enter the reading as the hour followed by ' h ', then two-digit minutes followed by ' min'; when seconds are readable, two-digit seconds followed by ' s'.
11 h 28 min
